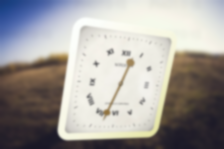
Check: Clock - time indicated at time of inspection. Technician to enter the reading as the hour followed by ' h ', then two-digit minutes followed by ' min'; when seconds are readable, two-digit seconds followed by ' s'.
12 h 33 min
